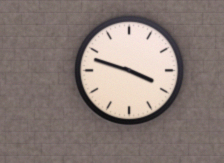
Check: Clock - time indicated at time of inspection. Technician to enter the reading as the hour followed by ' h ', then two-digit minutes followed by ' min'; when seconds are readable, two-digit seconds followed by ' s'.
3 h 48 min
